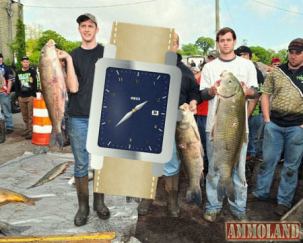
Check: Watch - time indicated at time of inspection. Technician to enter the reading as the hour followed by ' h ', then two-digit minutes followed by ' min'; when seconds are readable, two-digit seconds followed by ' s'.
1 h 37 min
